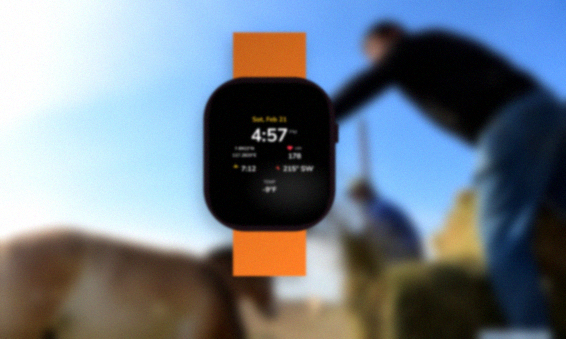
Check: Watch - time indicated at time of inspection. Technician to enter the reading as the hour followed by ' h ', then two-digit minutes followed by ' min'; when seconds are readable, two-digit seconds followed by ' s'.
4 h 57 min
